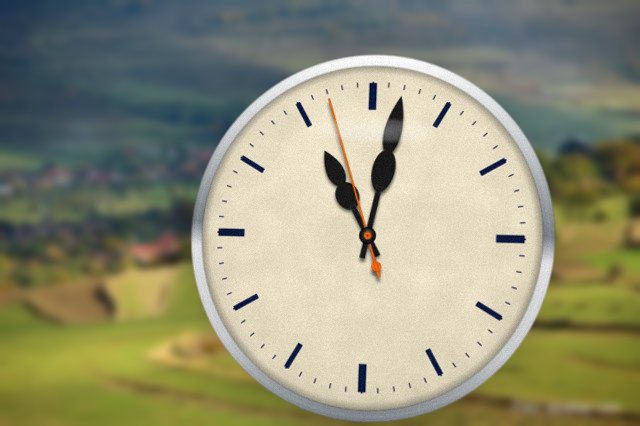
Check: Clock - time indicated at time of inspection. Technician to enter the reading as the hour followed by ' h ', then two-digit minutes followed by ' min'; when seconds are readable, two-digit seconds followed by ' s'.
11 h 01 min 57 s
